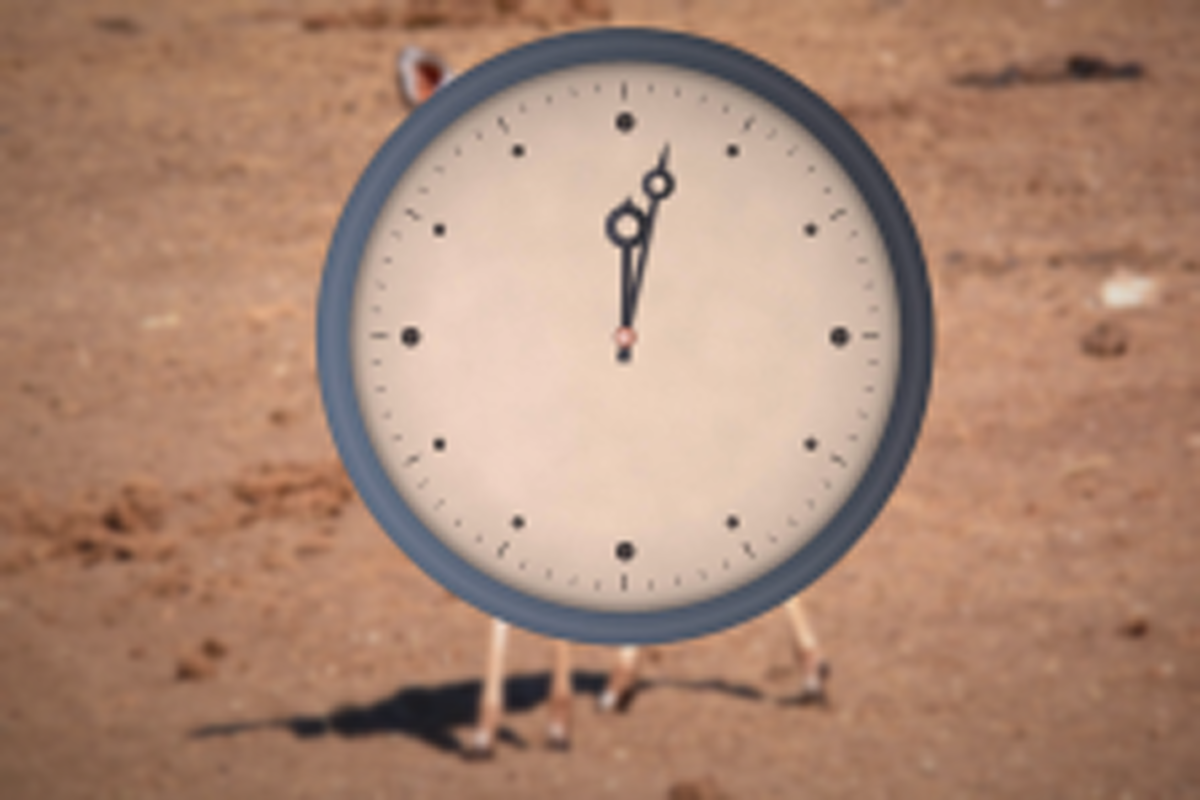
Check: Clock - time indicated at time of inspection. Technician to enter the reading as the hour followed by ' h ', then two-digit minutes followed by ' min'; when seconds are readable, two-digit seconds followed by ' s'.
12 h 02 min
